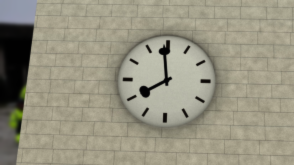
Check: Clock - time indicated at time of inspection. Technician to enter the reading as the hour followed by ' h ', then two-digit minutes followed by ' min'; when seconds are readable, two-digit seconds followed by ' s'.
7 h 59 min
